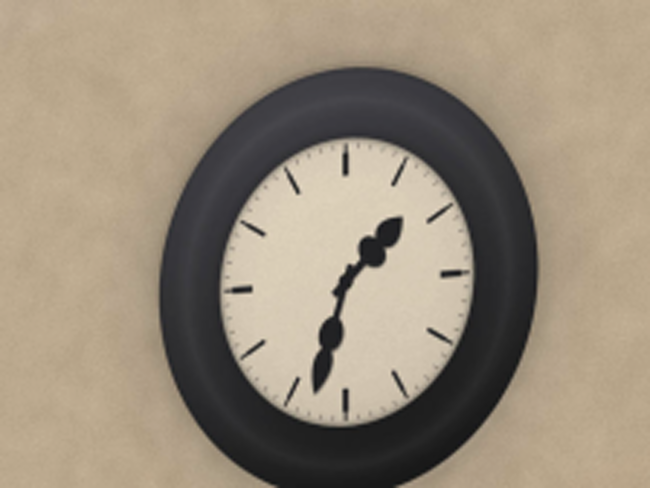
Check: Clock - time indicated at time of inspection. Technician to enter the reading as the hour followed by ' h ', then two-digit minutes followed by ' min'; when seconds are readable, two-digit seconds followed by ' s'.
1 h 33 min
